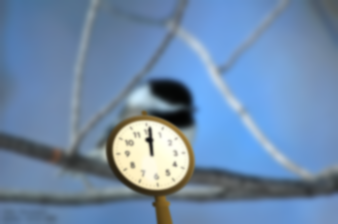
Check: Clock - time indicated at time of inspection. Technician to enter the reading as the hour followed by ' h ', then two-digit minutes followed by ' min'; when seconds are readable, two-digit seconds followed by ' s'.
12 h 01 min
